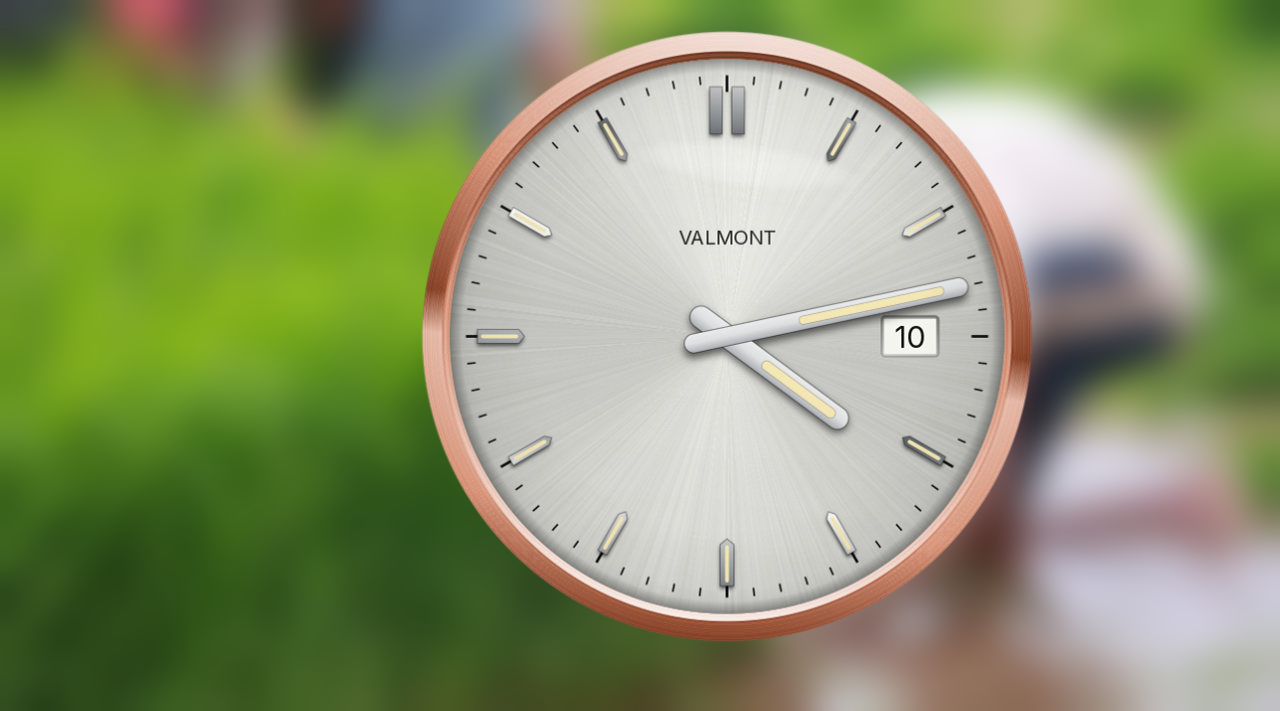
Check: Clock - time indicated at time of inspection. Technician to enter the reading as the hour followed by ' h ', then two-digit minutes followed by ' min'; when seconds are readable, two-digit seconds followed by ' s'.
4 h 13 min
